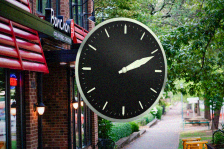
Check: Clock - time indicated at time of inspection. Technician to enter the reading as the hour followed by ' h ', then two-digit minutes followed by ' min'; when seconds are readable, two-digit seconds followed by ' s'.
2 h 11 min
